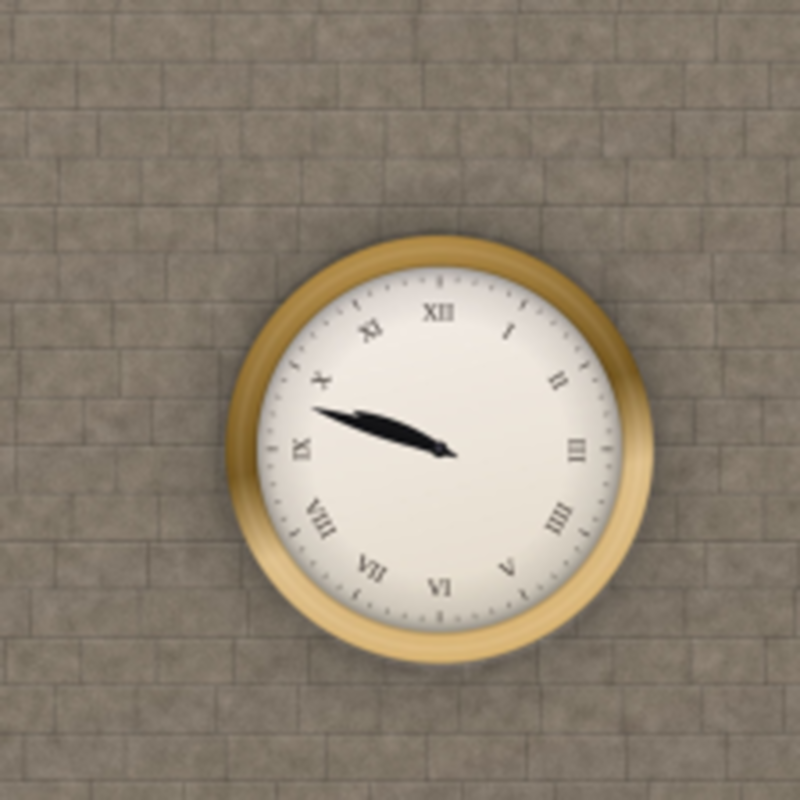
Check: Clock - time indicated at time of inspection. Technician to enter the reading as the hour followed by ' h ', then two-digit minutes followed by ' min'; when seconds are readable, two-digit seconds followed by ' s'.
9 h 48 min
